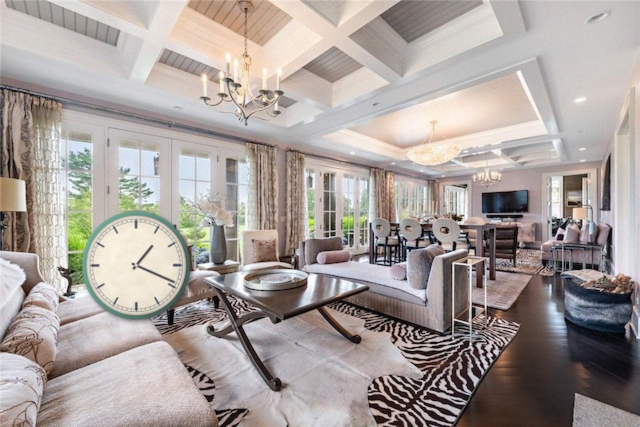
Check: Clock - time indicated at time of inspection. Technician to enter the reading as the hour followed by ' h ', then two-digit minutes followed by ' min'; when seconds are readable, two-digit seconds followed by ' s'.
1 h 19 min
